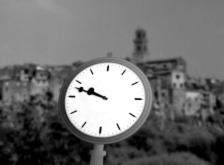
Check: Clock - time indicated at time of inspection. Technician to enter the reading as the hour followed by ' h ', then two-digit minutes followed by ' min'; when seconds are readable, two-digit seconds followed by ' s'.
9 h 48 min
